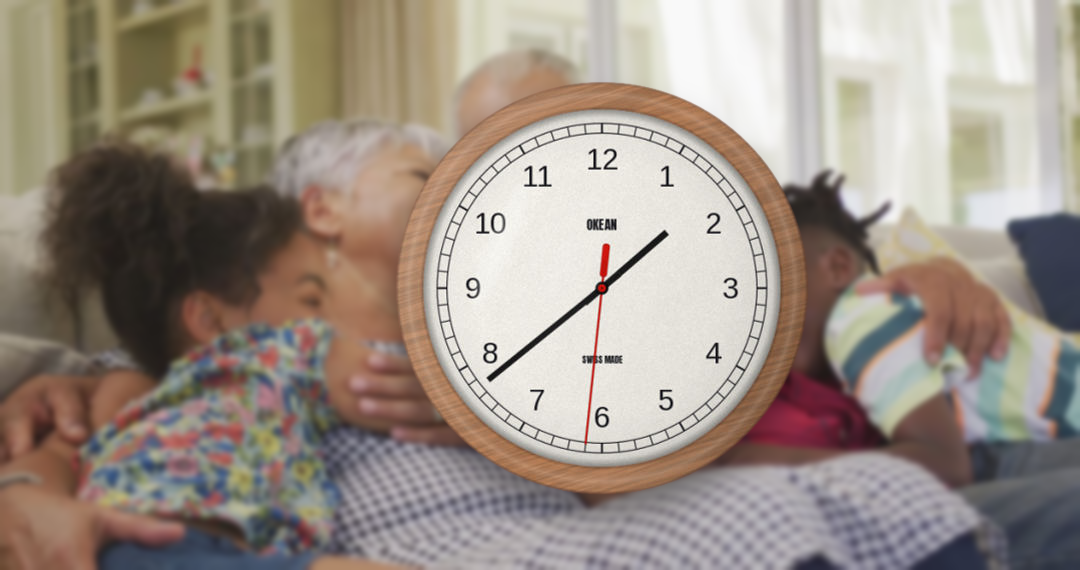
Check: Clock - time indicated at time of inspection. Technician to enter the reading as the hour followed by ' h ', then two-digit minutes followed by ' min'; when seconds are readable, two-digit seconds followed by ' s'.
1 h 38 min 31 s
